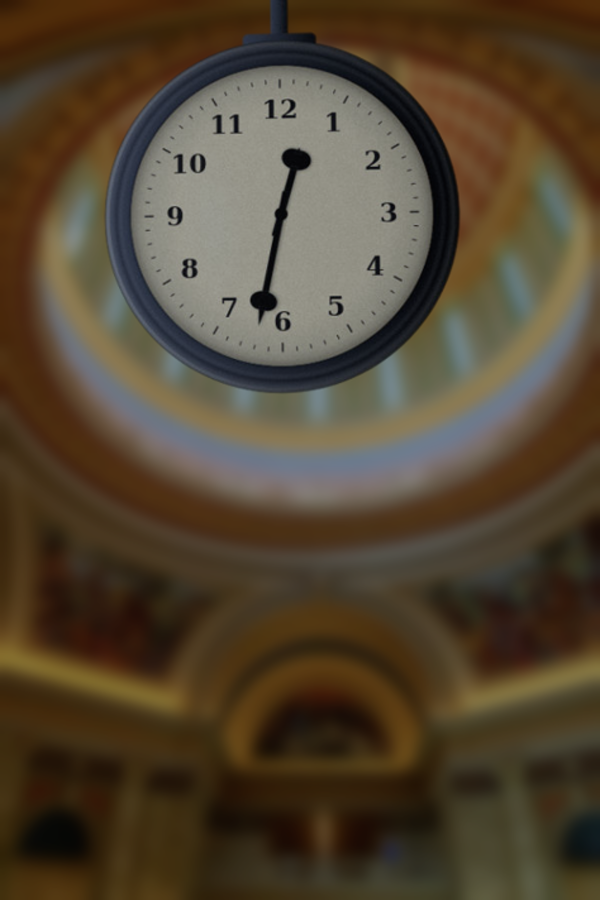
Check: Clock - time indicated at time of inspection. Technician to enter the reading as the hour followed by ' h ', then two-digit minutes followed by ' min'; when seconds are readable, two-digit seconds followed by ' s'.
12 h 32 min
